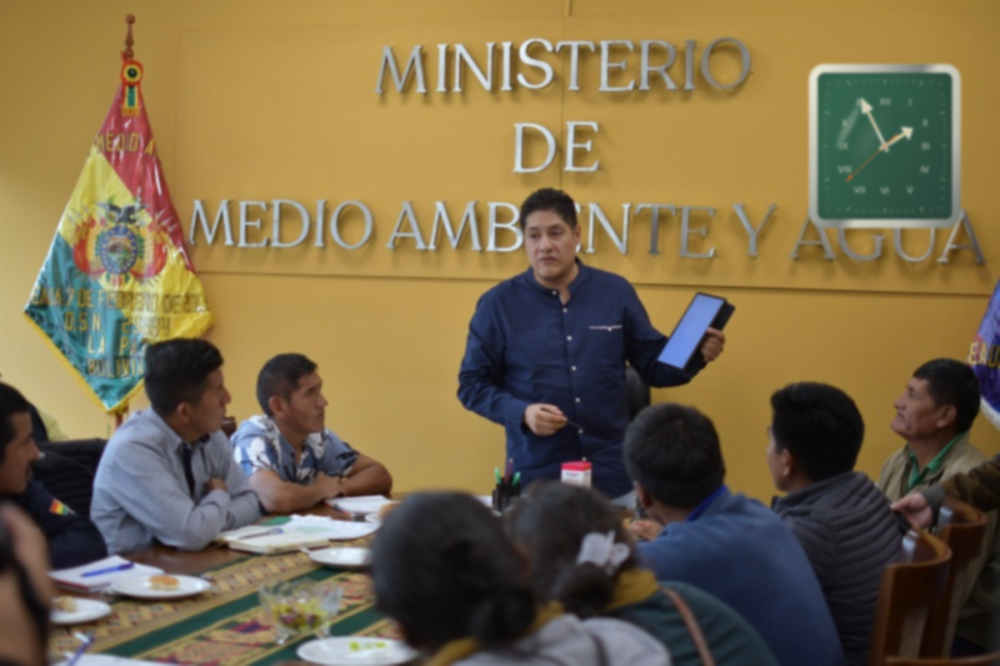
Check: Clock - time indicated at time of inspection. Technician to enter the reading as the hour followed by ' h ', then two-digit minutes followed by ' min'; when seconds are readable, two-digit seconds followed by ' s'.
1 h 55 min 38 s
